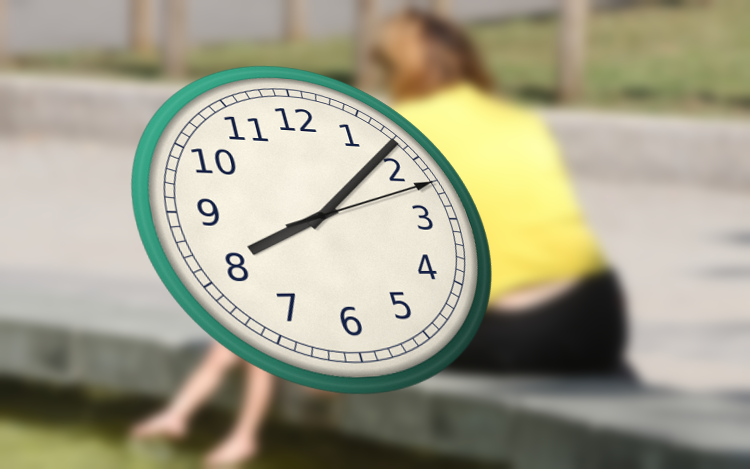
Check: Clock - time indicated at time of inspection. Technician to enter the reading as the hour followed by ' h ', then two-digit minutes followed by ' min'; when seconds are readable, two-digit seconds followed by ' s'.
8 h 08 min 12 s
